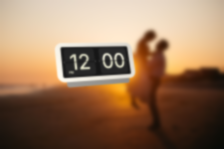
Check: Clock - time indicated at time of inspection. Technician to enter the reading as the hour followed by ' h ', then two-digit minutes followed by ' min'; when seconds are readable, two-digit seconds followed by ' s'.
12 h 00 min
